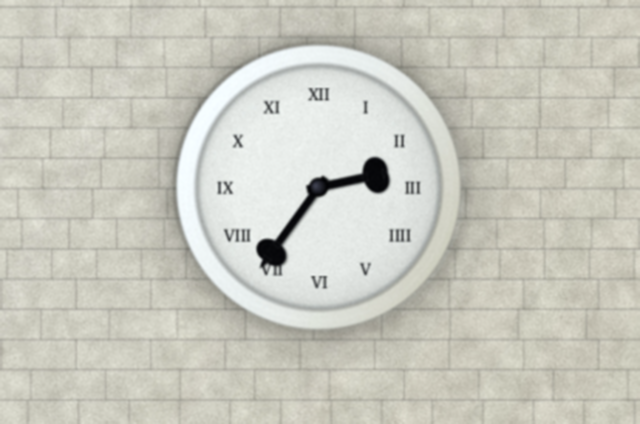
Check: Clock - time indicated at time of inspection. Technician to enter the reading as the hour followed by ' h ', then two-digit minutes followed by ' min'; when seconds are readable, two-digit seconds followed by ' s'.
2 h 36 min
